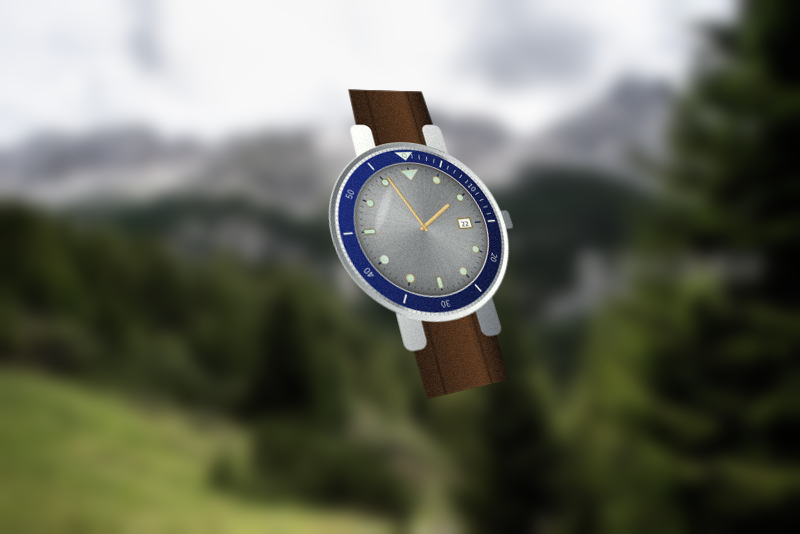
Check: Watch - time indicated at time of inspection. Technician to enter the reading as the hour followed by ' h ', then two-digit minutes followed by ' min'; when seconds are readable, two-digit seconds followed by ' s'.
1 h 56 min
